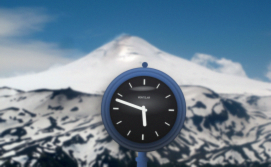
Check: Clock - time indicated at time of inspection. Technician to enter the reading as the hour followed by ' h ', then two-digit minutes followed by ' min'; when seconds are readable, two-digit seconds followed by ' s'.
5 h 48 min
